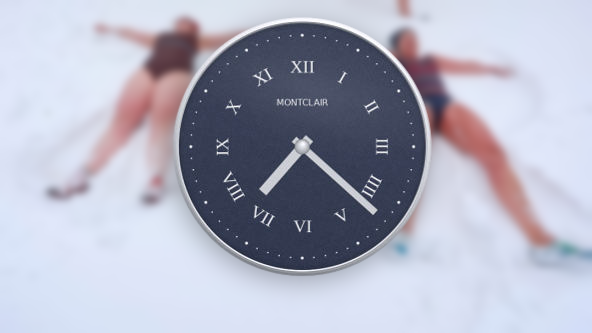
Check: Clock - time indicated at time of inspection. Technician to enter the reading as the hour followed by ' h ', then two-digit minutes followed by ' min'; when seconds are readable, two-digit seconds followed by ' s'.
7 h 22 min
